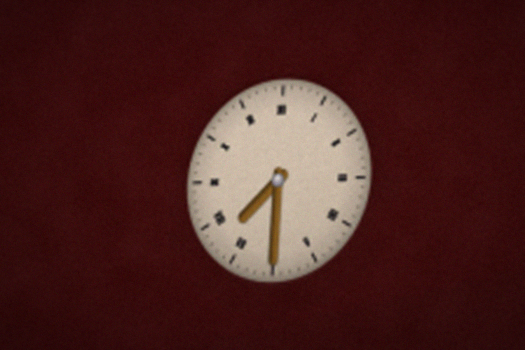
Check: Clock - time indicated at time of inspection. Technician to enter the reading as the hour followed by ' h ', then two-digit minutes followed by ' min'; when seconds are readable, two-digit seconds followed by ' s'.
7 h 30 min
